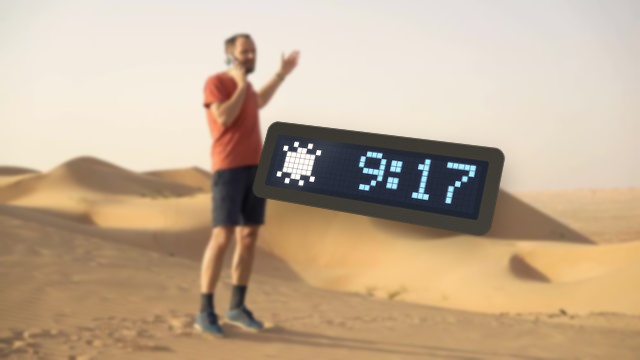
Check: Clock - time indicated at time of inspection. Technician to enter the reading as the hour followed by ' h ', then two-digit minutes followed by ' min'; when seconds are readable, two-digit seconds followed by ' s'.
9 h 17 min
